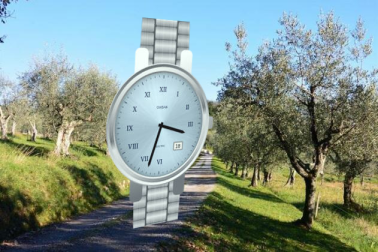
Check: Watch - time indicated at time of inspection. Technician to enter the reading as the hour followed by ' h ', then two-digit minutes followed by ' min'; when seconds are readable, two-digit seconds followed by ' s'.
3 h 33 min
